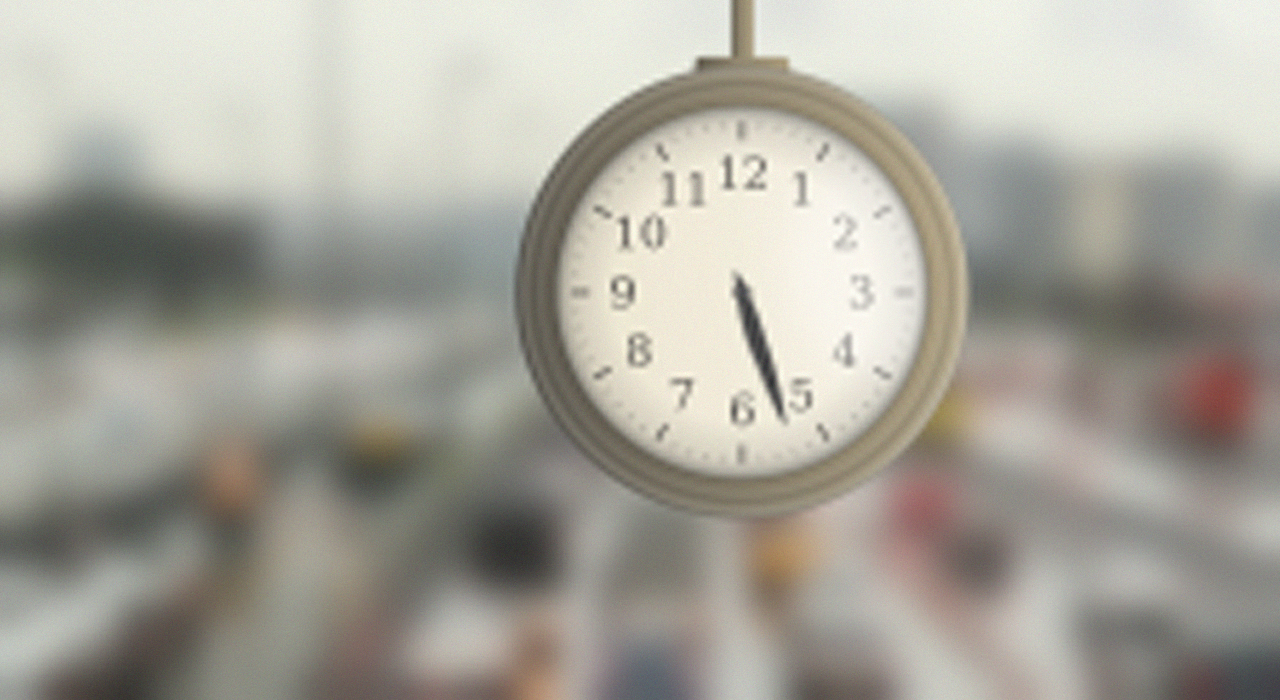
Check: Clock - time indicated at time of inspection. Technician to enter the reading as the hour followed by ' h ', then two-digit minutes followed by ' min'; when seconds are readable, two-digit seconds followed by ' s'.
5 h 27 min
